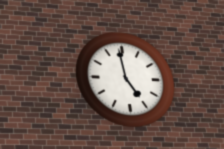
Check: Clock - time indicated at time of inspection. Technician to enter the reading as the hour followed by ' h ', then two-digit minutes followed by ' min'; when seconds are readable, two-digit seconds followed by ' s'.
4 h 59 min
